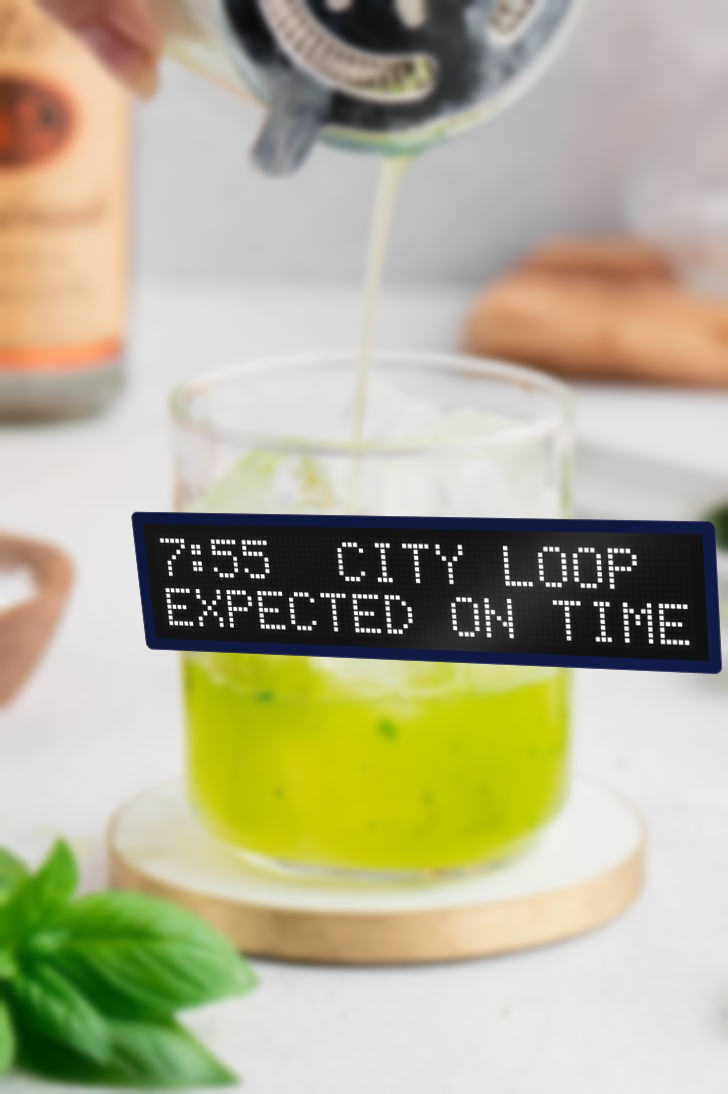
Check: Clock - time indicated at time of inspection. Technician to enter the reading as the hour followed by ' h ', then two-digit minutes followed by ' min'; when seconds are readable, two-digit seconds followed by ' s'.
7 h 55 min
